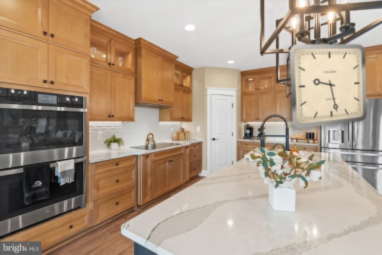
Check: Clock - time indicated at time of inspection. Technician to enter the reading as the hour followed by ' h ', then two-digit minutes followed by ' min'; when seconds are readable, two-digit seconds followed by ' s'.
9 h 28 min
